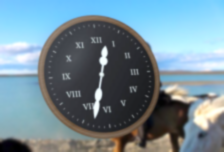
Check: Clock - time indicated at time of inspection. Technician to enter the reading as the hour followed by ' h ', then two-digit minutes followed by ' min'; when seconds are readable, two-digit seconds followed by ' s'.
12 h 33 min
